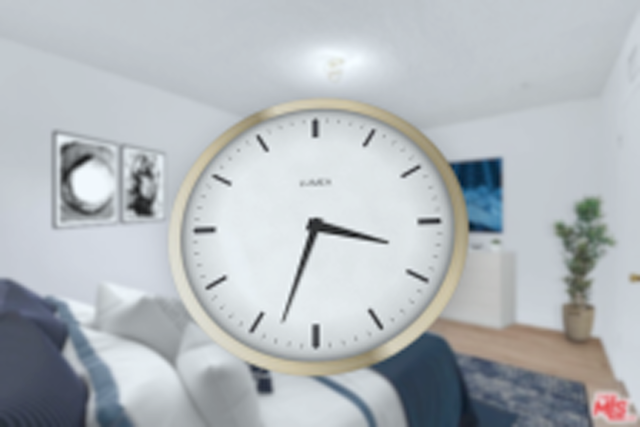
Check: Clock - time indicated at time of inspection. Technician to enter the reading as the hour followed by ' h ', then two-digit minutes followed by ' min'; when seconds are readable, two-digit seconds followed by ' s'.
3 h 33 min
